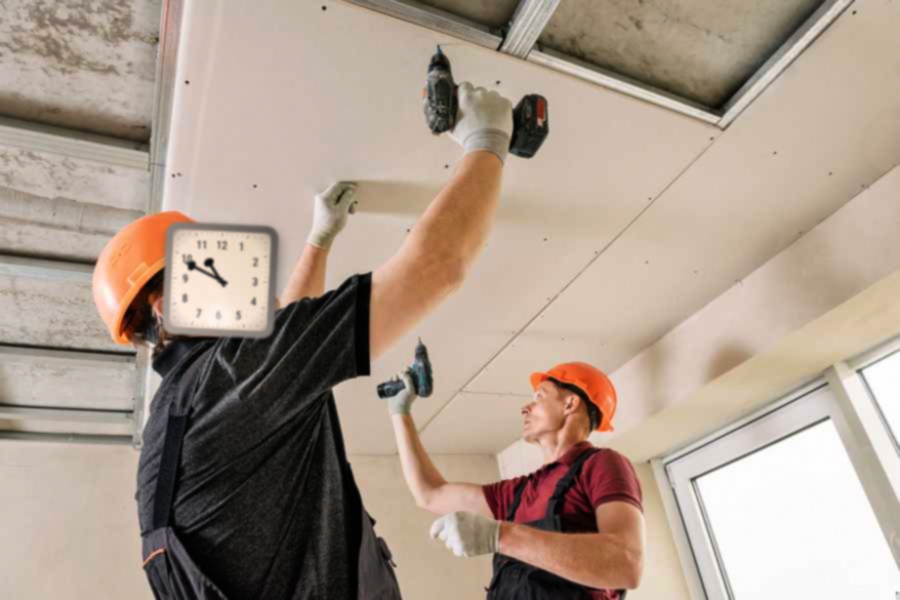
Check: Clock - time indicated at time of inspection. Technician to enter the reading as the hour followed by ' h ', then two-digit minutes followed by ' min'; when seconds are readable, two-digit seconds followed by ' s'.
10 h 49 min
